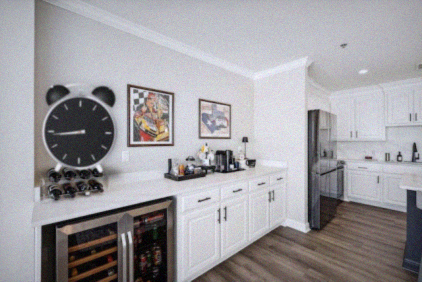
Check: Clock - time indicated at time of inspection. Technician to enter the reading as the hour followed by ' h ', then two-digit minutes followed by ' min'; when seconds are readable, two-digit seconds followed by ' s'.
8 h 44 min
